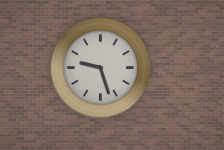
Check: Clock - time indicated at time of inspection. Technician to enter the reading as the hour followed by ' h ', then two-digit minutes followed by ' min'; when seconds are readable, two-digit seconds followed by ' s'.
9 h 27 min
